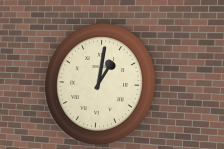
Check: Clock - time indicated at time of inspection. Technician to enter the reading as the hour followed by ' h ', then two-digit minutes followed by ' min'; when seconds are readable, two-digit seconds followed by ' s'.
1 h 01 min
